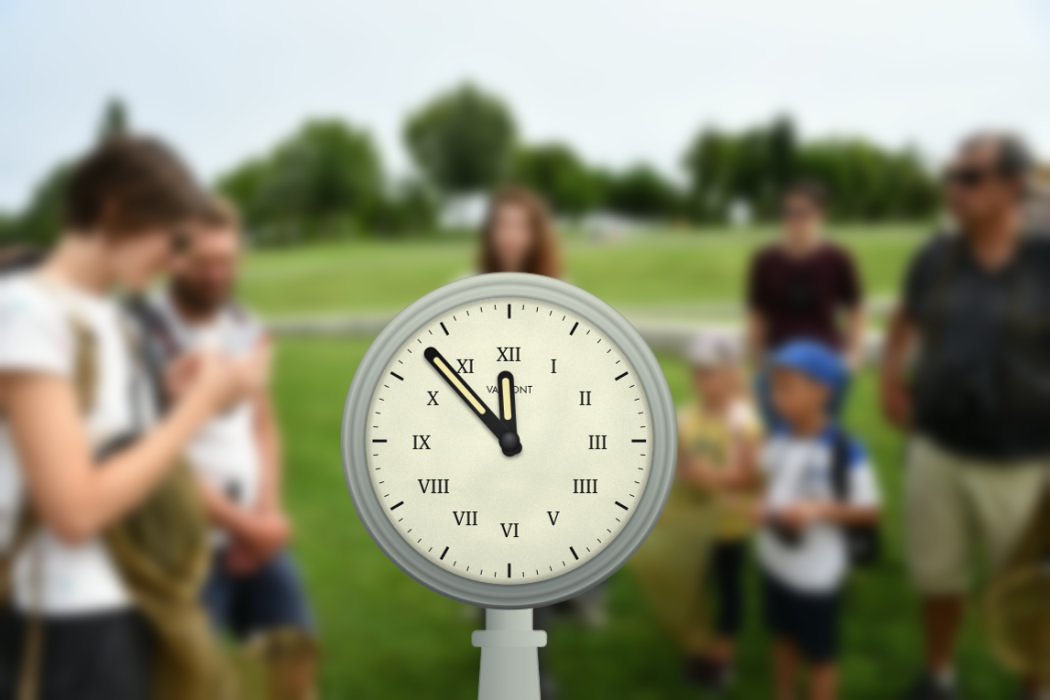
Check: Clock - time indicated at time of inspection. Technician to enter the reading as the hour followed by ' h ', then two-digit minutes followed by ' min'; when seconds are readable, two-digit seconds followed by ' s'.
11 h 53 min
